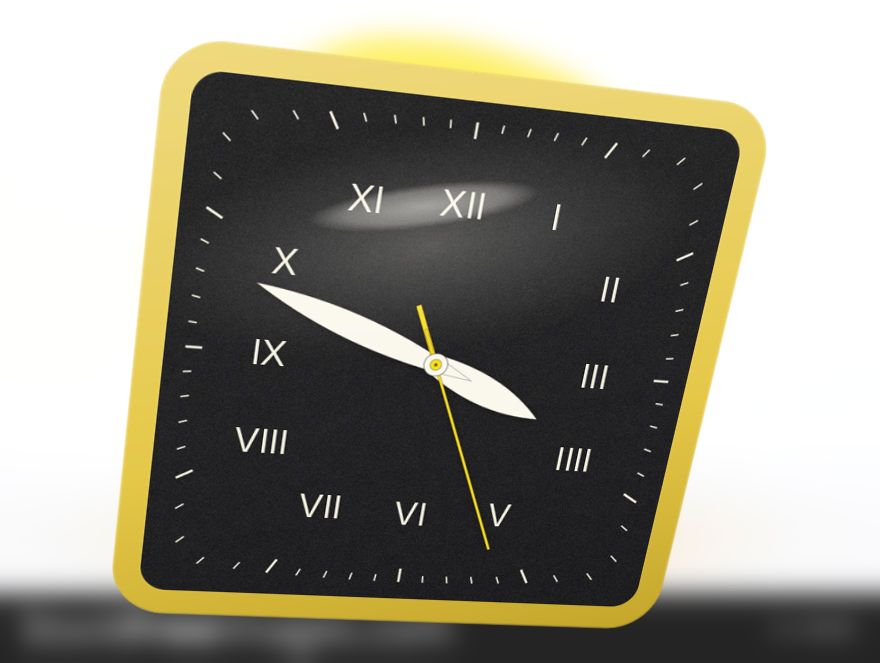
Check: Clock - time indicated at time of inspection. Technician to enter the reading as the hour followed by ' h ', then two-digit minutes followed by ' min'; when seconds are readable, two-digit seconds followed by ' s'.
3 h 48 min 26 s
